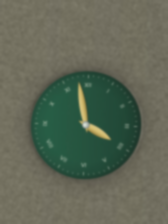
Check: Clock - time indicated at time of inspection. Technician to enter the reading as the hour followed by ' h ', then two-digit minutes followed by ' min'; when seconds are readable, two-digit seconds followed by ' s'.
3 h 58 min
